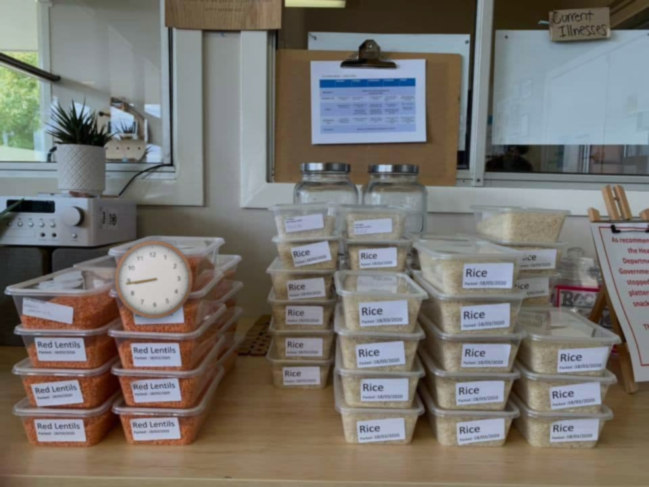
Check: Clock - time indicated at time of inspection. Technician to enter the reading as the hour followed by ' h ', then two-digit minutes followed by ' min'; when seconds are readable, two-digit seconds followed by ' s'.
8 h 44 min
